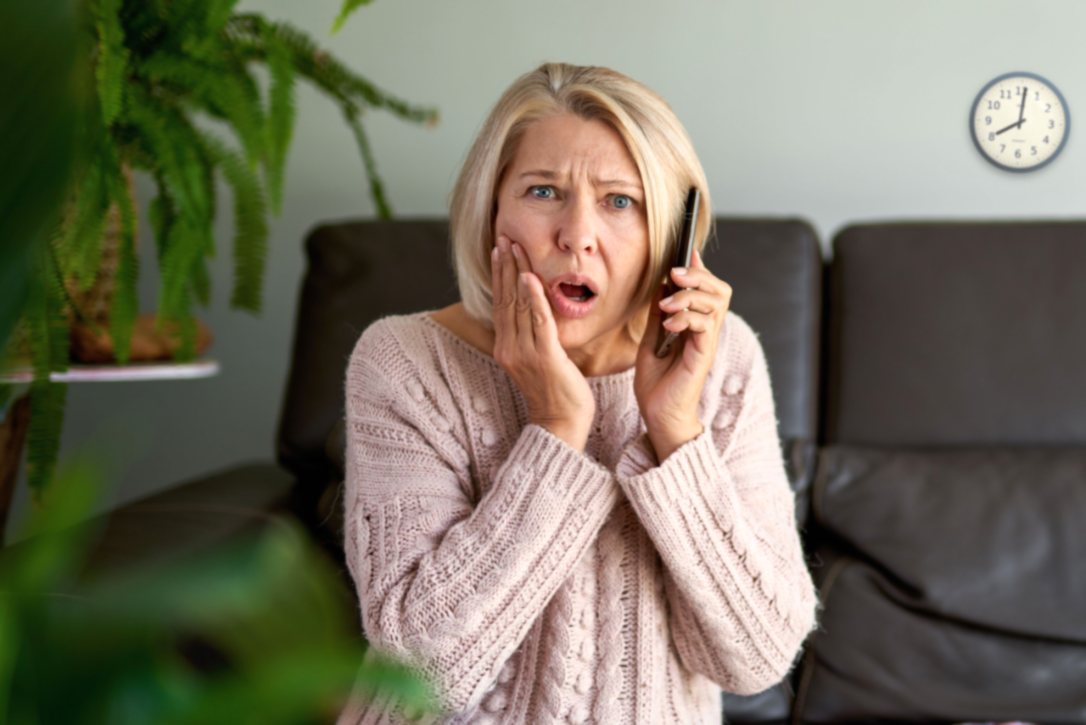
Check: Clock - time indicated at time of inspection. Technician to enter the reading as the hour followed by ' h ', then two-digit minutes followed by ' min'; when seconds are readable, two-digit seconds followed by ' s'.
8 h 01 min
